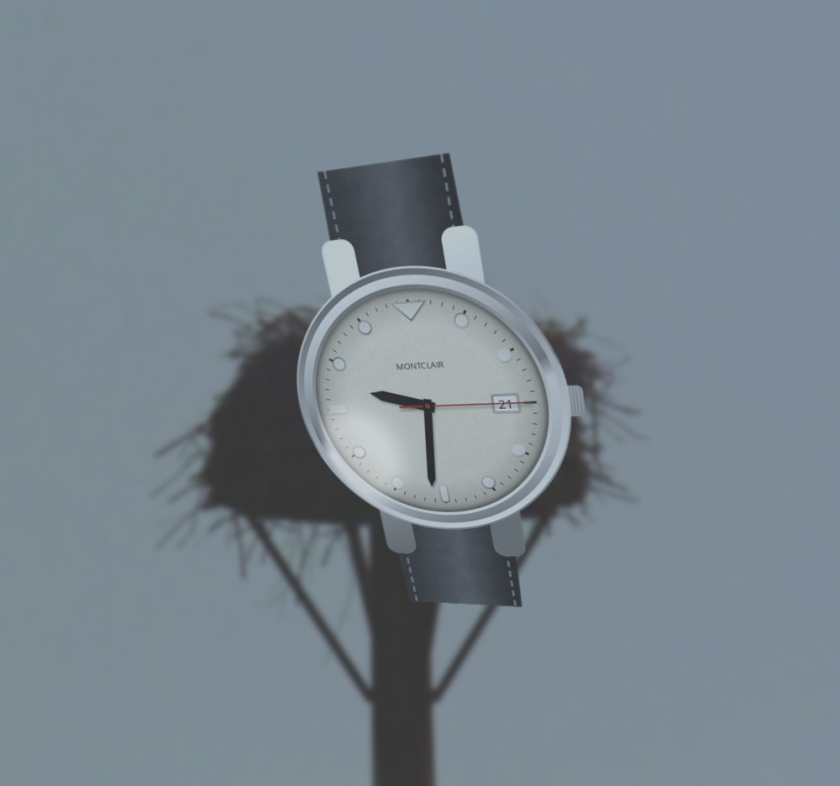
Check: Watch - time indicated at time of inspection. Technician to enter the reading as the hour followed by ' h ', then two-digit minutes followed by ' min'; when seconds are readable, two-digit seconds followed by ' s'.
9 h 31 min 15 s
